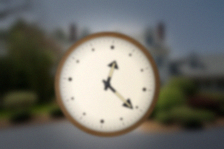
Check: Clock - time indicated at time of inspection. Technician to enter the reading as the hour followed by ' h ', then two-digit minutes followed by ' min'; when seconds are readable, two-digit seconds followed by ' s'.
12 h 21 min
